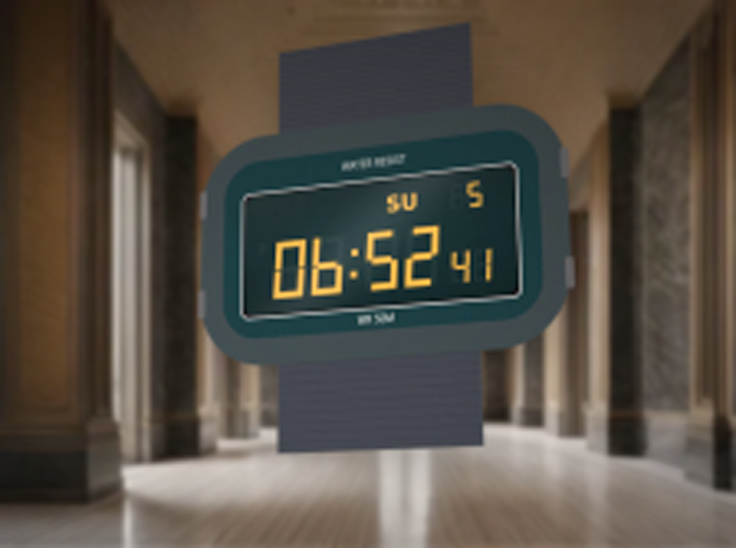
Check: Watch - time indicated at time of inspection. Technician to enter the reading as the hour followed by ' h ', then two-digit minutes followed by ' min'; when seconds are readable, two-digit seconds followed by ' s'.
6 h 52 min 41 s
